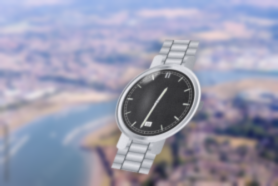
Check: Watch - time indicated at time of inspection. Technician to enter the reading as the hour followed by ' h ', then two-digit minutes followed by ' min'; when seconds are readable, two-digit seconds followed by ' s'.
12 h 32 min
